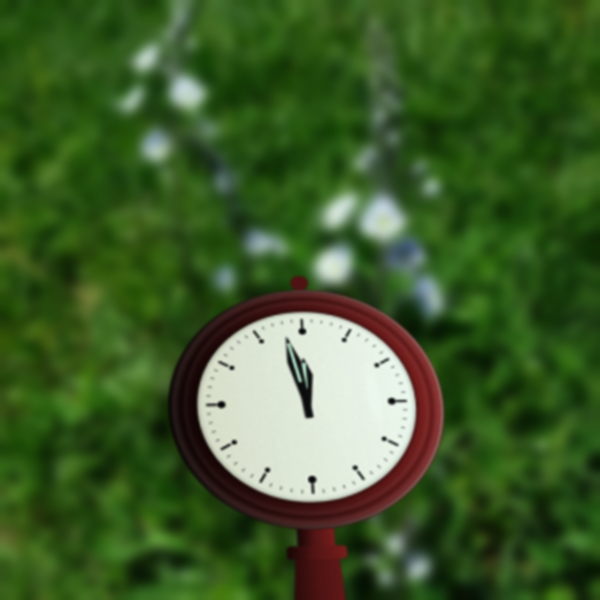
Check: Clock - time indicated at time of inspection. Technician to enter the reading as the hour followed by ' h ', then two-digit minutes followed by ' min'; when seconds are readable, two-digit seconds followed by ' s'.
11 h 58 min
